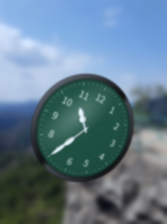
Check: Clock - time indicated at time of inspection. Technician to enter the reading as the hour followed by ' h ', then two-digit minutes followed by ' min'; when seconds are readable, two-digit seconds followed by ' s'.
10 h 35 min
